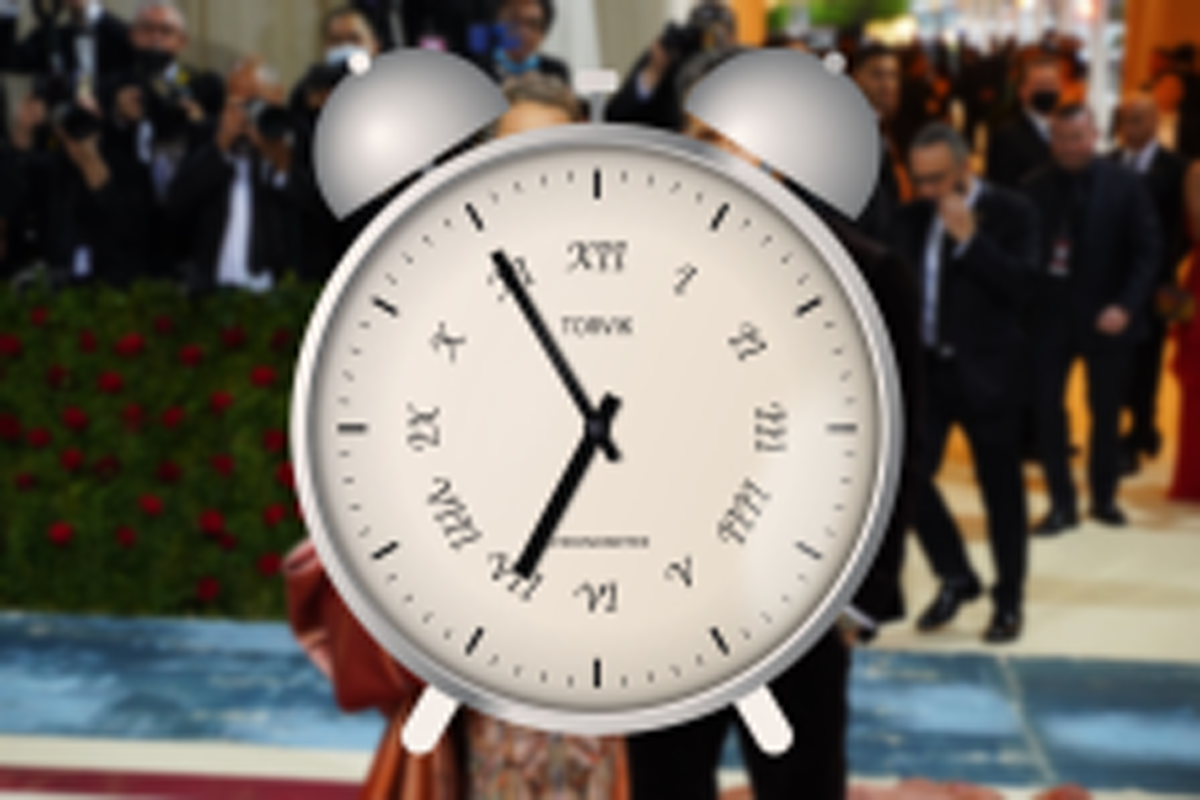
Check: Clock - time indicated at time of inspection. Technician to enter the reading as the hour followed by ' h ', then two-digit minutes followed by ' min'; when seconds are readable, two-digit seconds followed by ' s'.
6 h 55 min
